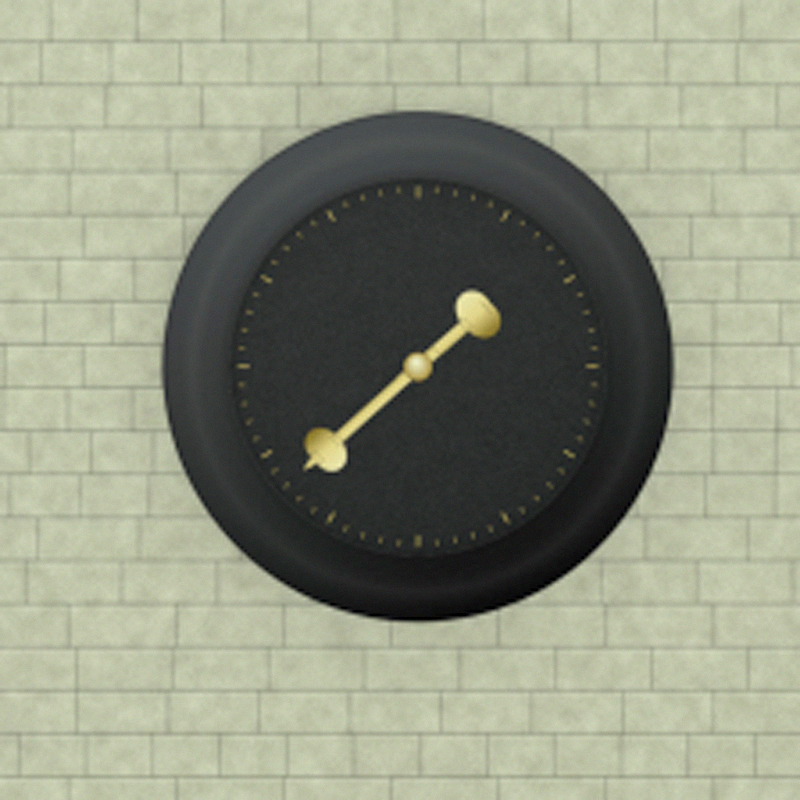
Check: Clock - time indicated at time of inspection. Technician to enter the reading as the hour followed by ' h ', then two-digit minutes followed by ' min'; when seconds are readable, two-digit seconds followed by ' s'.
1 h 38 min
